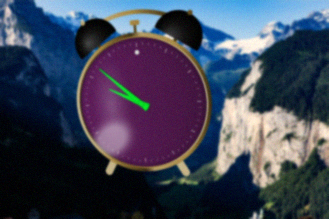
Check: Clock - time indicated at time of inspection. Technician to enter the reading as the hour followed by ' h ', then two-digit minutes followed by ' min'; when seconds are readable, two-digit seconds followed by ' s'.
9 h 52 min
